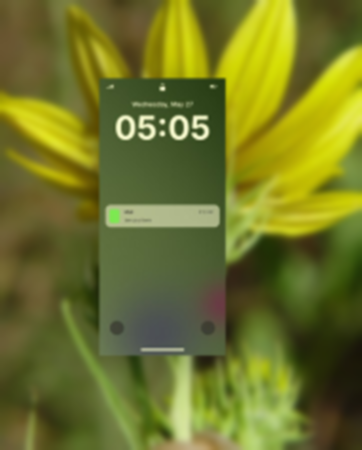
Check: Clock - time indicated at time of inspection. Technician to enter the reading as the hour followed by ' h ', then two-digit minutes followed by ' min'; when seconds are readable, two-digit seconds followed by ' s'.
5 h 05 min
